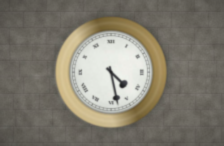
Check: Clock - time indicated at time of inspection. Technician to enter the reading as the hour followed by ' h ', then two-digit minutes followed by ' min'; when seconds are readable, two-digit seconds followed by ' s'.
4 h 28 min
